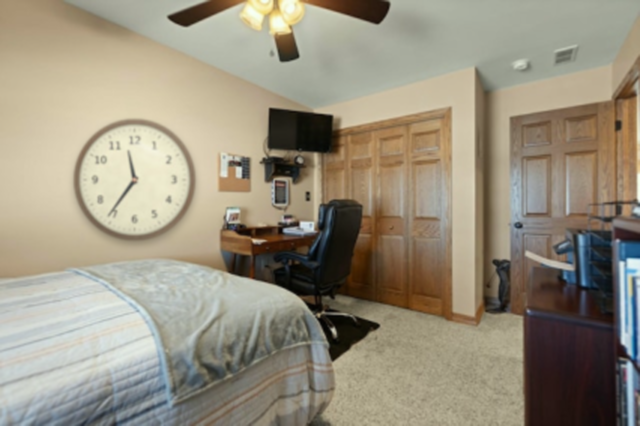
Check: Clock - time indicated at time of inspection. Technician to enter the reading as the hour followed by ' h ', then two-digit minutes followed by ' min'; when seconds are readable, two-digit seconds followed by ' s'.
11 h 36 min
